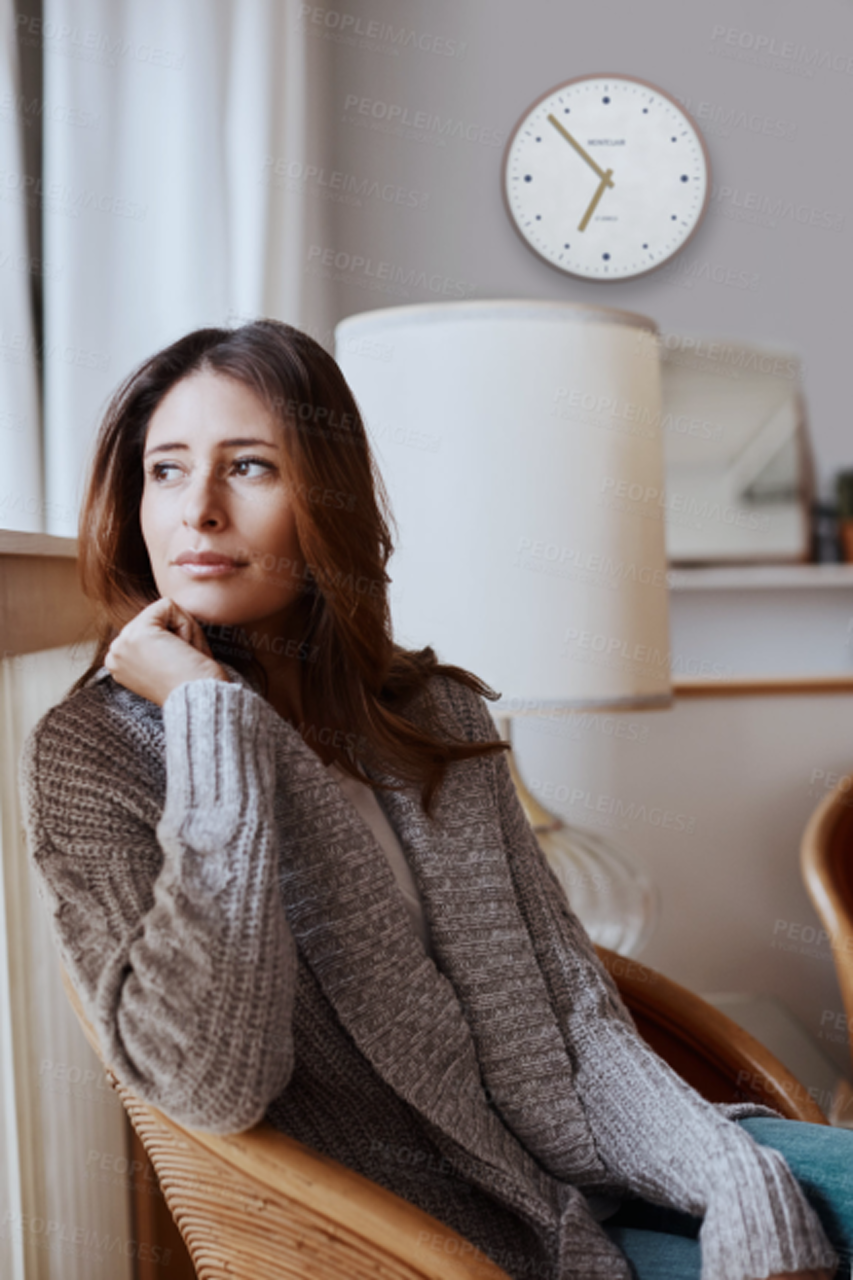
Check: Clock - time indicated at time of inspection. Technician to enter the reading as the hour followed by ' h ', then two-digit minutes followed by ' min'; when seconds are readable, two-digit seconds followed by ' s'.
6 h 53 min
